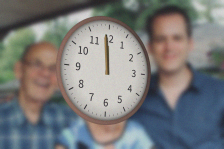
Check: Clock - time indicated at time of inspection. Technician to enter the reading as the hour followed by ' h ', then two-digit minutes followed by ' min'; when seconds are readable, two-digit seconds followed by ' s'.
11 h 59 min
